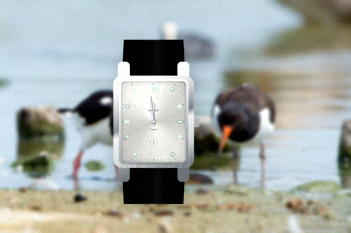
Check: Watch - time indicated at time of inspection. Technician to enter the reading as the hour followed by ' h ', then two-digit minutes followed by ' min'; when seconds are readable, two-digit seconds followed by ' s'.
11 h 59 min
